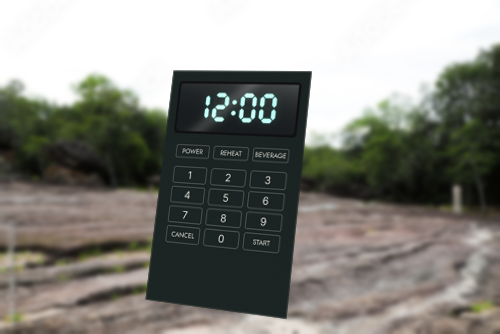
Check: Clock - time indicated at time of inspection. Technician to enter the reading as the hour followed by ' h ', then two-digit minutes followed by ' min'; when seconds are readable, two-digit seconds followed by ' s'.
12 h 00 min
